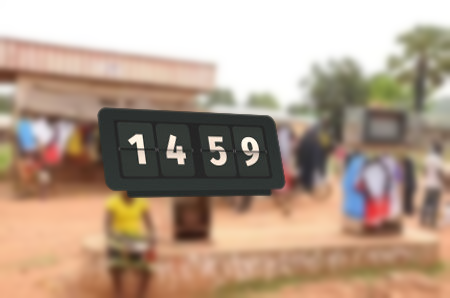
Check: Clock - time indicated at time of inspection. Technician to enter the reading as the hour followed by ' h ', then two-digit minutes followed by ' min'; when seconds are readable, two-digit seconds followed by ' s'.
14 h 59 min
